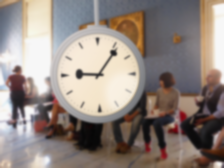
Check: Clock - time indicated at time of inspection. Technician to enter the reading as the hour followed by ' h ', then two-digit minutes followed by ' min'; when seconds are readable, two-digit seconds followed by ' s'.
9 h 06 min
